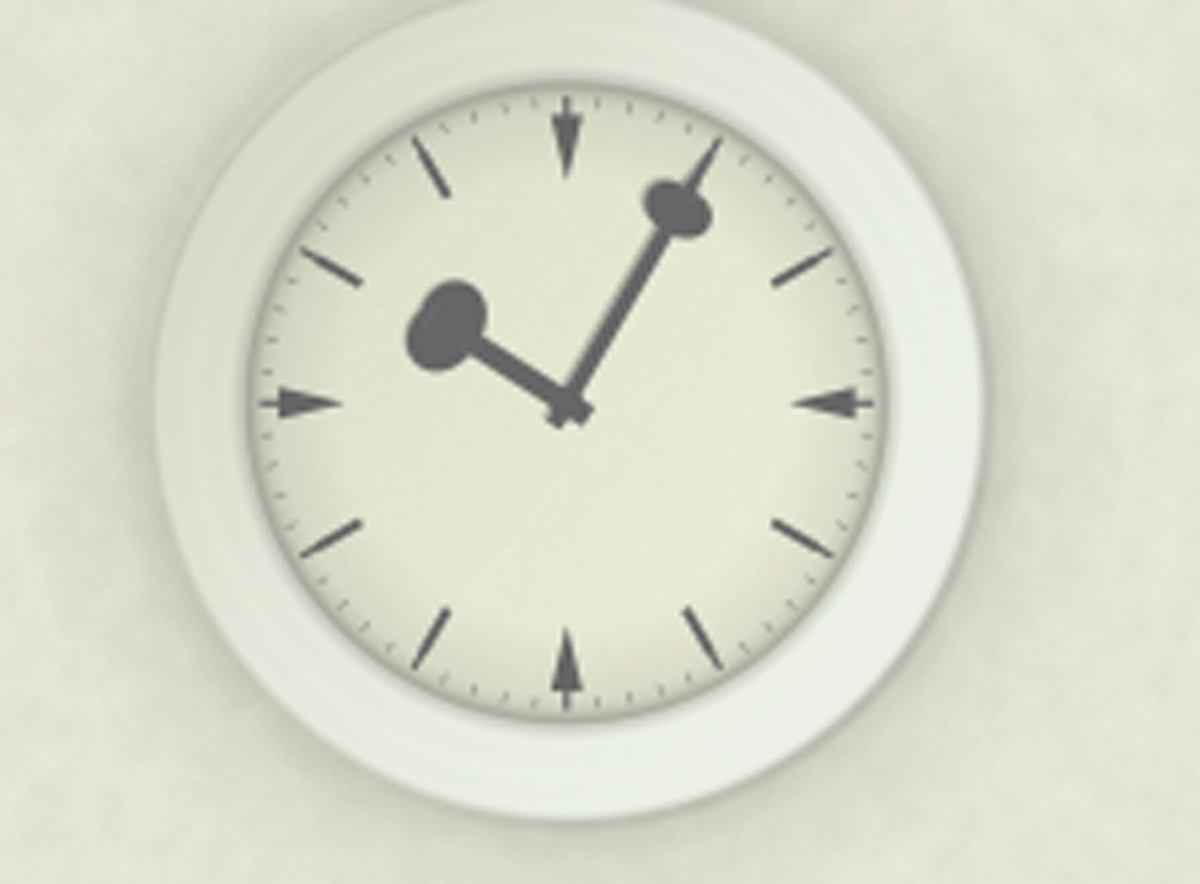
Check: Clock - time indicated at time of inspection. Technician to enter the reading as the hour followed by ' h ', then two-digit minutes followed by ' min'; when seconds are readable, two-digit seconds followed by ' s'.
10 h 05 min
